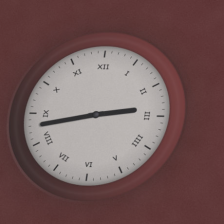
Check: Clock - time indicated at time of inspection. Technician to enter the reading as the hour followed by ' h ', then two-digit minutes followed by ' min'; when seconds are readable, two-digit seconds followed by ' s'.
2 h 43 min
